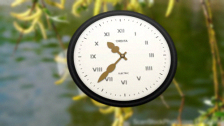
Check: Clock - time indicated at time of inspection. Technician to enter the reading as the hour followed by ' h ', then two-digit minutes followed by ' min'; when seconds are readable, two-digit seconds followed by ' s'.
10 h 37 min
